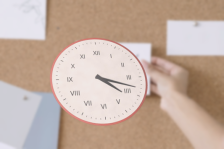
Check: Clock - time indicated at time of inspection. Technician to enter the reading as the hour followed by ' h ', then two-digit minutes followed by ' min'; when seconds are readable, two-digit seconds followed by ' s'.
4 h 18 min
